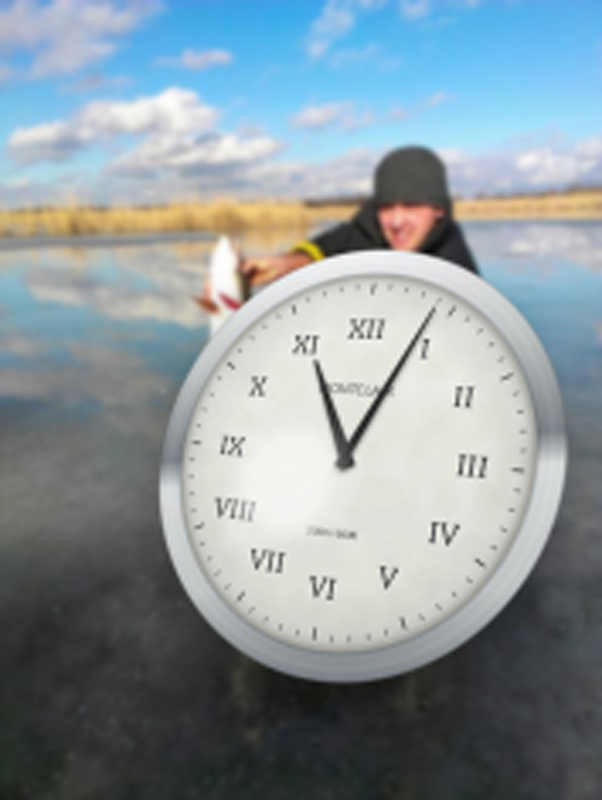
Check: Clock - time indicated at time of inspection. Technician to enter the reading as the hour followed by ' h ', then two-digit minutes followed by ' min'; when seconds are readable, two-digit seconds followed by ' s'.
11 h 04 min
